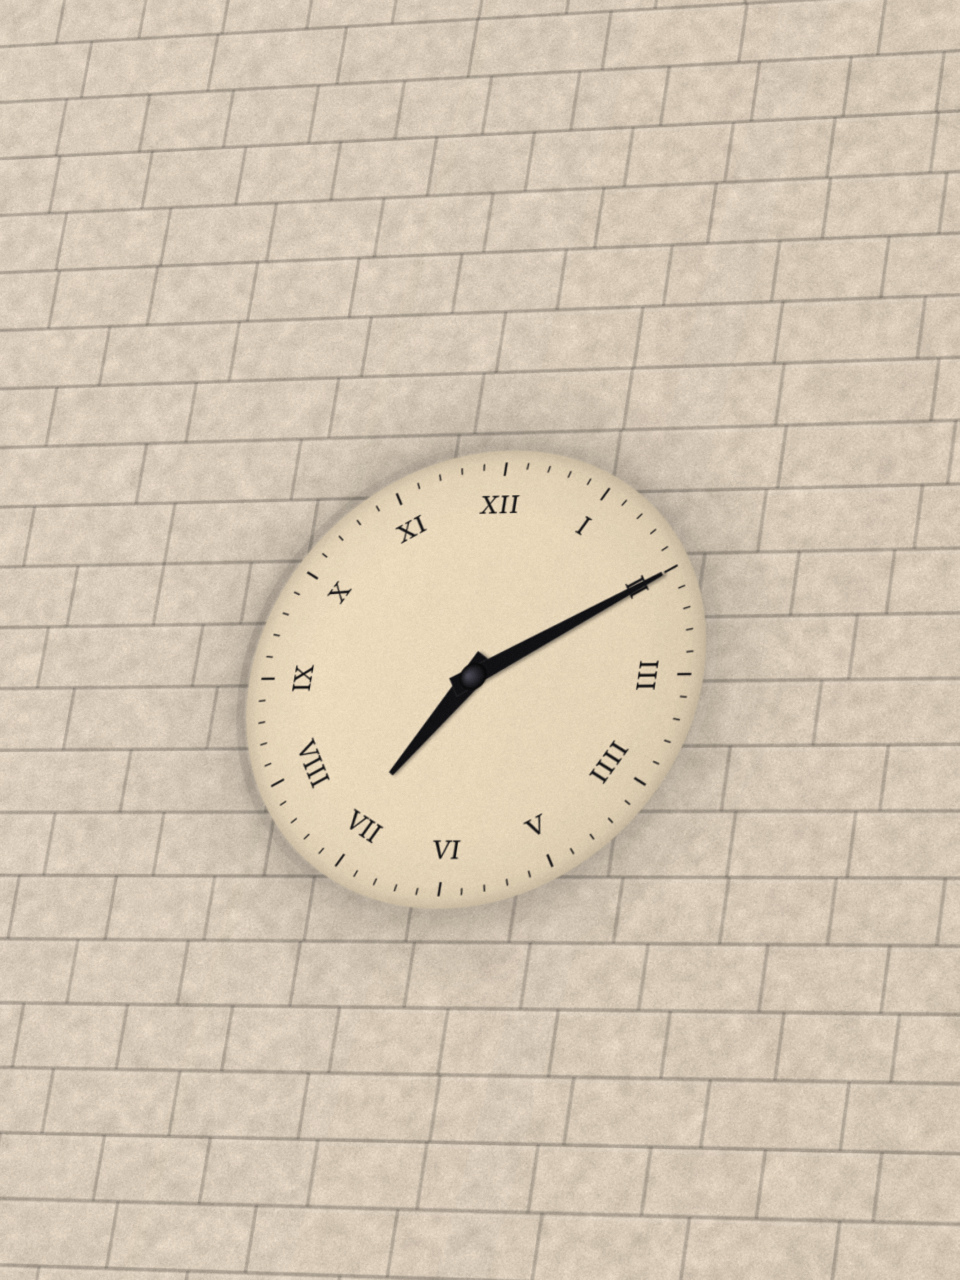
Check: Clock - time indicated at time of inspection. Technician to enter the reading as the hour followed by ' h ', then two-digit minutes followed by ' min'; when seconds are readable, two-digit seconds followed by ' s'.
7 h 10 min
